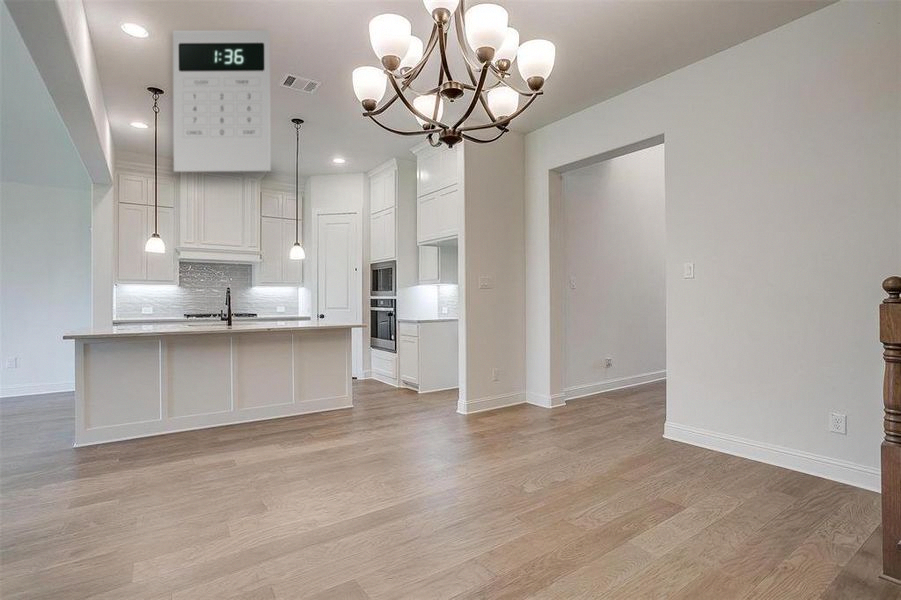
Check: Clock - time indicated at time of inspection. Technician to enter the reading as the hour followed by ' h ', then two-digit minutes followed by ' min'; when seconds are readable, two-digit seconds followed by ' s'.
1 h 36 min
